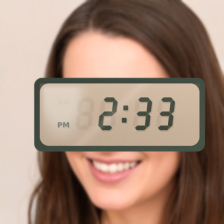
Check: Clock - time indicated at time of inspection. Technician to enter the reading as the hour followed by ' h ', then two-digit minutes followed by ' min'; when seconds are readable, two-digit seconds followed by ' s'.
2 h 33 min
